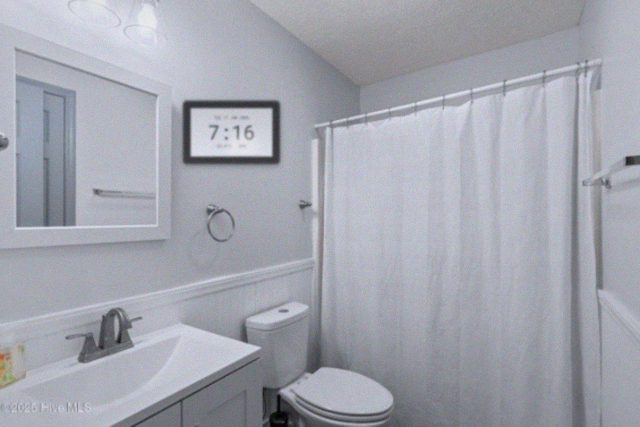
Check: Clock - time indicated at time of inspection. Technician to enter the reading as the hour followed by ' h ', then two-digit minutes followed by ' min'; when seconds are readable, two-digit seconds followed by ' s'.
7 h 16 min
